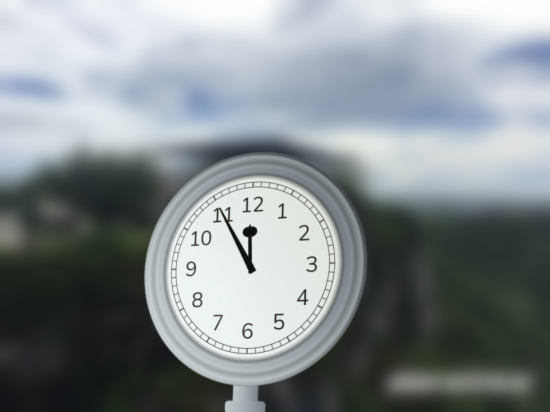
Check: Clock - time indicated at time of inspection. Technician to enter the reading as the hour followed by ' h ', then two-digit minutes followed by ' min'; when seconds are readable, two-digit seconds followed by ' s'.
11 h 55 min
